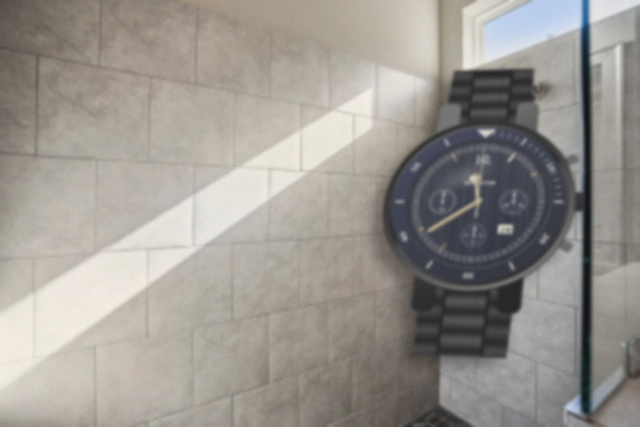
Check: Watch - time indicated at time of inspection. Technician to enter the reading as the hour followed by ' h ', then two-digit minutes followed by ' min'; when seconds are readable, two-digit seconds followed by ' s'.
11 h 39 min
